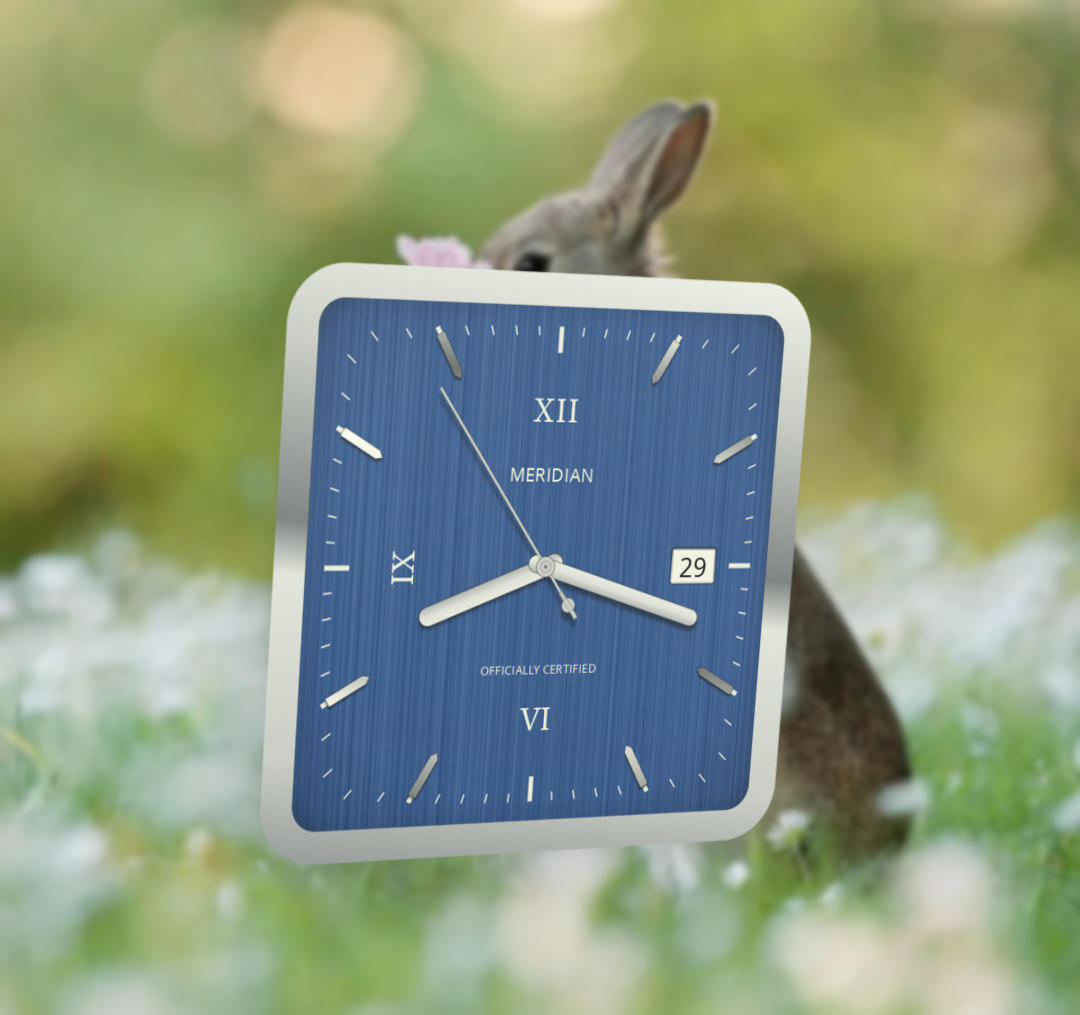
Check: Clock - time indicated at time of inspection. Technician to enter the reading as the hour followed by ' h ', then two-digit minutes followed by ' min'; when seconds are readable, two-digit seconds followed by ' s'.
8 h 17 min 54 s
